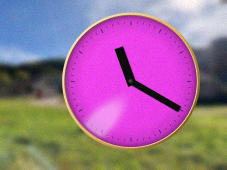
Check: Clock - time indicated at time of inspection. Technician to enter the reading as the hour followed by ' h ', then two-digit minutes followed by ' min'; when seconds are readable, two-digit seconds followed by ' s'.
11 h 20 min
